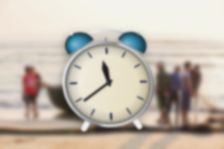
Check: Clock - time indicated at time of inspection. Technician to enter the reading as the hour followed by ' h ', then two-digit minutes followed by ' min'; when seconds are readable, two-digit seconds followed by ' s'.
11 h 39 min
